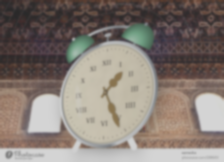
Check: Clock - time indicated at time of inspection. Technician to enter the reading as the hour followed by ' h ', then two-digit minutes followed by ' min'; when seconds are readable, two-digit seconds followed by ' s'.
1 h 26 min
